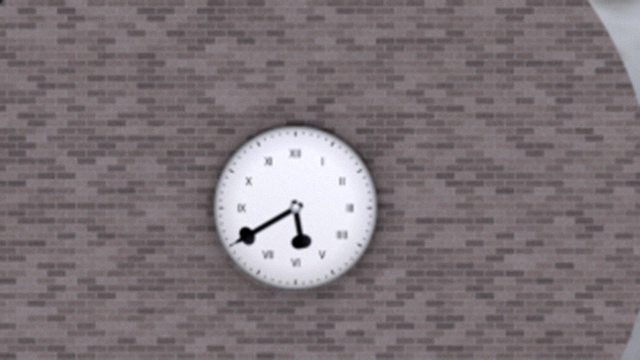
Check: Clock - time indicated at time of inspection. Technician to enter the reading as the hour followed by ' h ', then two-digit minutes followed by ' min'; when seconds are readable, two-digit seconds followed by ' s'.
5 h 40 min
